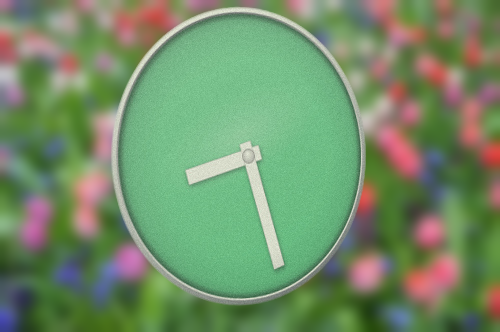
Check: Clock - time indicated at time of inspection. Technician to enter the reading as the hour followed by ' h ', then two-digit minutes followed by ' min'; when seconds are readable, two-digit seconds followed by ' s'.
8 h 27 min
